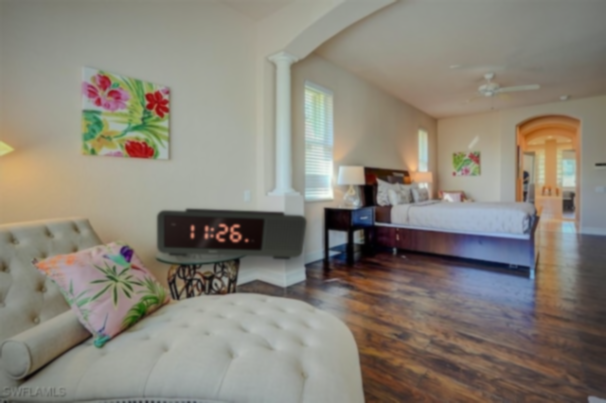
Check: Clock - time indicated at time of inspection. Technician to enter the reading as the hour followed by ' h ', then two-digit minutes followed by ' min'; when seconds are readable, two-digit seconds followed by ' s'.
11 h 26 min
